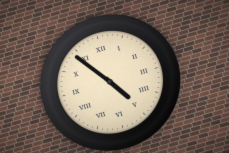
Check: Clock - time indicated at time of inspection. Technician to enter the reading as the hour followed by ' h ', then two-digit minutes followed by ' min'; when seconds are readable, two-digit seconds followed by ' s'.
4 h 54 min
